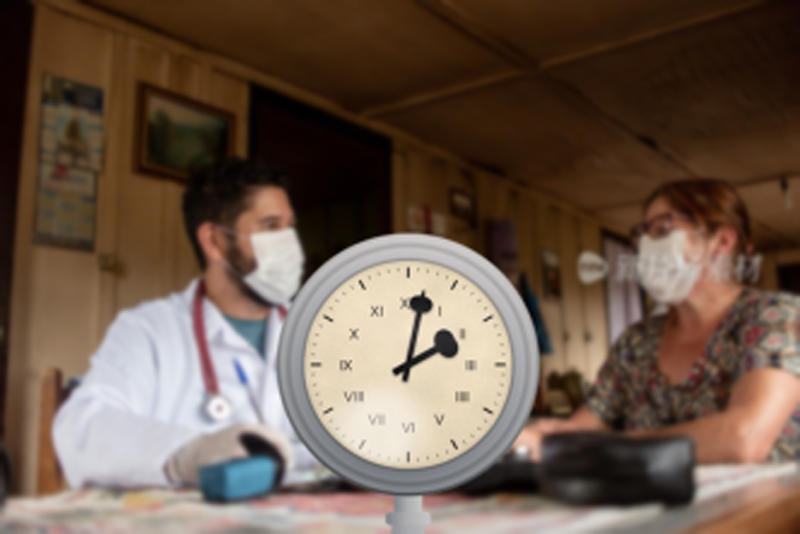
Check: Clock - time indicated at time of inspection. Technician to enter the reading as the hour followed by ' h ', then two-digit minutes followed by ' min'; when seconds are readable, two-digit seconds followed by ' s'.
2 h 02 min
